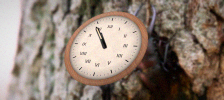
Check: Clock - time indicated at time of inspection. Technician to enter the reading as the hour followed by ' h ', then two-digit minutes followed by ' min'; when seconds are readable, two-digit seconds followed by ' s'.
10 h 54 min
